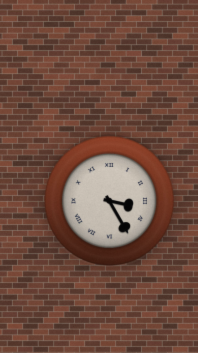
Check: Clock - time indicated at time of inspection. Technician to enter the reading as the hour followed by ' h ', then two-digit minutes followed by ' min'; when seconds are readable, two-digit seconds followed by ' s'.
3 h 25 min
